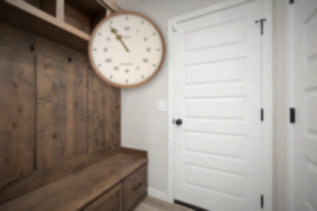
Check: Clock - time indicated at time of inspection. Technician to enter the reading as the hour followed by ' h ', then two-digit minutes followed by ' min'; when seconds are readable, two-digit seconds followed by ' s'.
10 h 54 min
